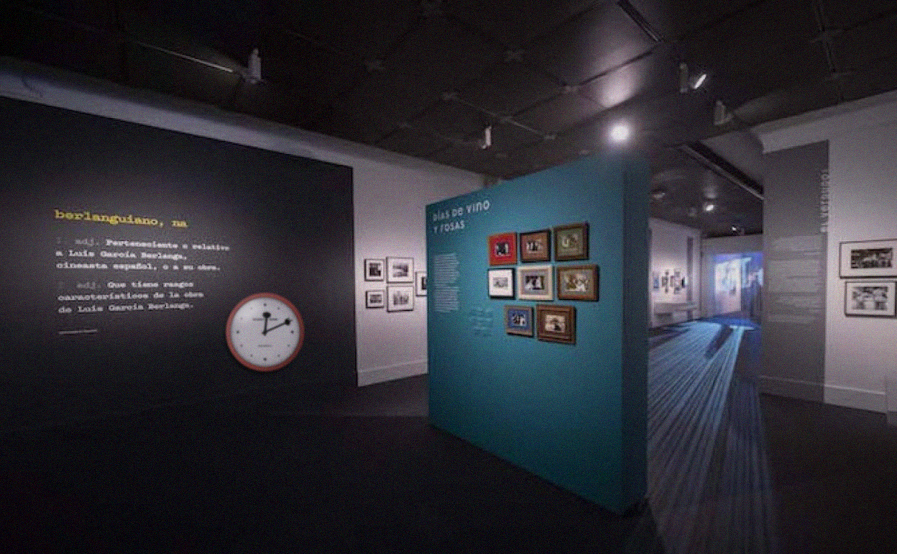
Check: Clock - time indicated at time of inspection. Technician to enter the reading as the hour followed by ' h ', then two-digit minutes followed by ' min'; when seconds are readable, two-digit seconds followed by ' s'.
12 h 11 min
